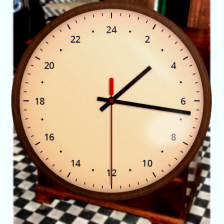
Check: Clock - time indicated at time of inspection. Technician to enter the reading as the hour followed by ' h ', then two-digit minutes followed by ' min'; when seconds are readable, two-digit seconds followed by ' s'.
3 h 16 min 30 s
